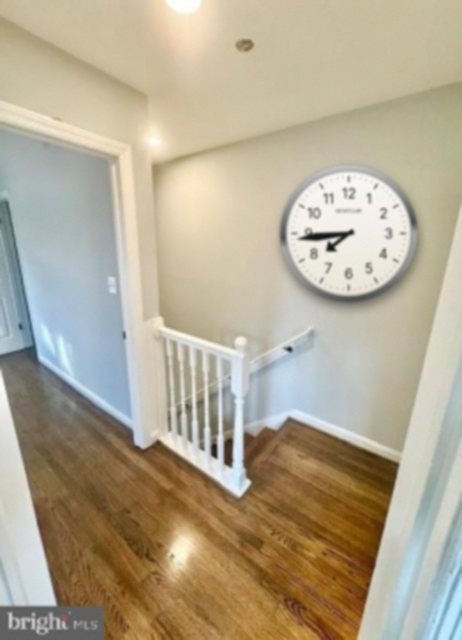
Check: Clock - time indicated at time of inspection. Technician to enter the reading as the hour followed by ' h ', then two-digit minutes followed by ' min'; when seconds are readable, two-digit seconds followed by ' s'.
7 h 44 min
